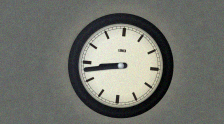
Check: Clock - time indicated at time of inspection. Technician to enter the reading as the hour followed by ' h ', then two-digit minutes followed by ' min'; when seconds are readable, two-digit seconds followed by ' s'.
8 h 43 min
